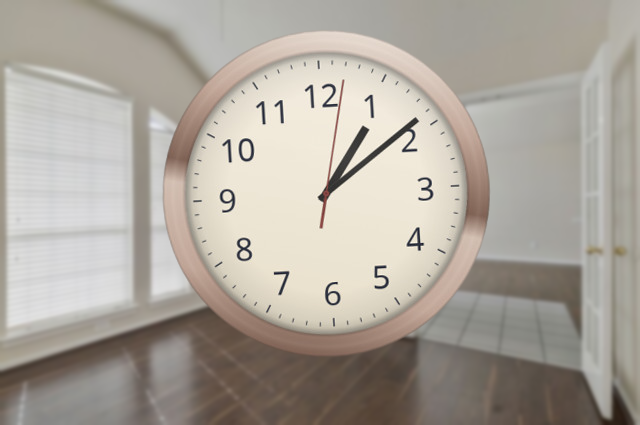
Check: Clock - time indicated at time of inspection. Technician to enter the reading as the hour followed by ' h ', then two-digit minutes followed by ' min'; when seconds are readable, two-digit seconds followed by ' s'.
1 h 09 min 02 s
